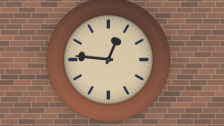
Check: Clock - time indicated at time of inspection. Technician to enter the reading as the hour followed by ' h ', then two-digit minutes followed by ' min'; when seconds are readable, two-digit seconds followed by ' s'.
12 h 46 min
